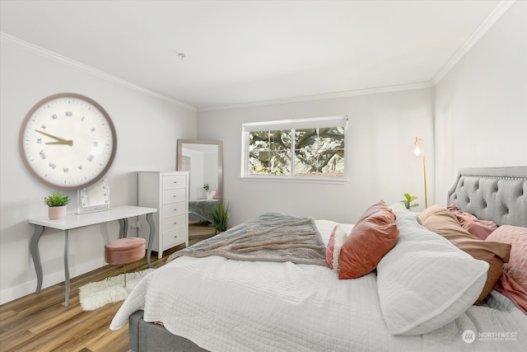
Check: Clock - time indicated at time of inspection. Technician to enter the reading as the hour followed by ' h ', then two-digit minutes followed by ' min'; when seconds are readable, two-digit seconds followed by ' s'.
8 h 48 min
